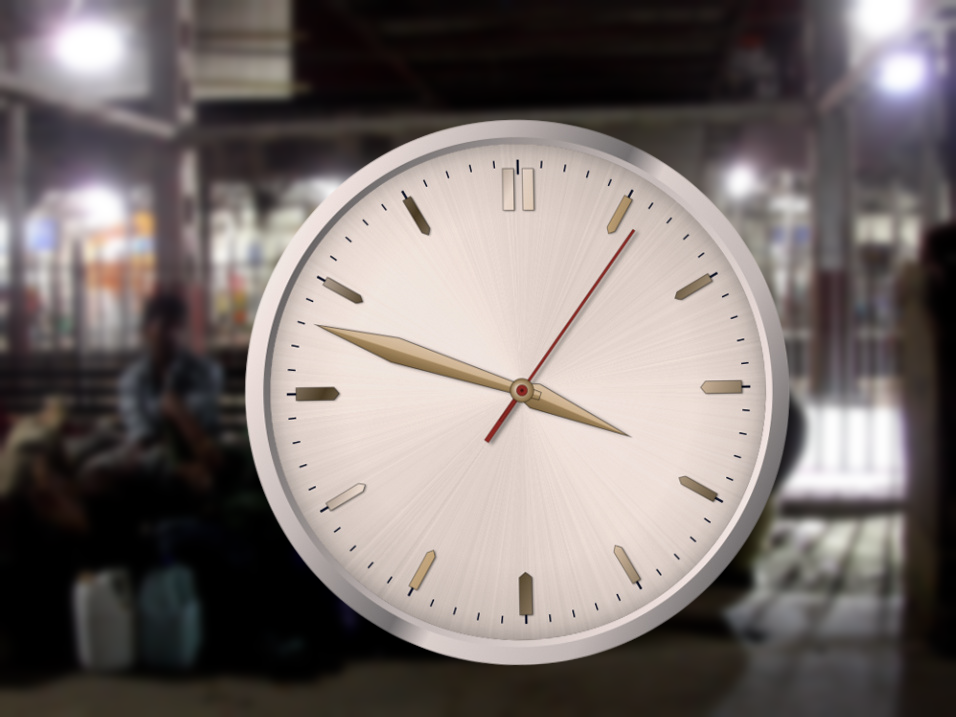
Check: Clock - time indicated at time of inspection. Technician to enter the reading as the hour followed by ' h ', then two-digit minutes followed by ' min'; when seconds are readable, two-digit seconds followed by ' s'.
3 h 48 min 06 s
